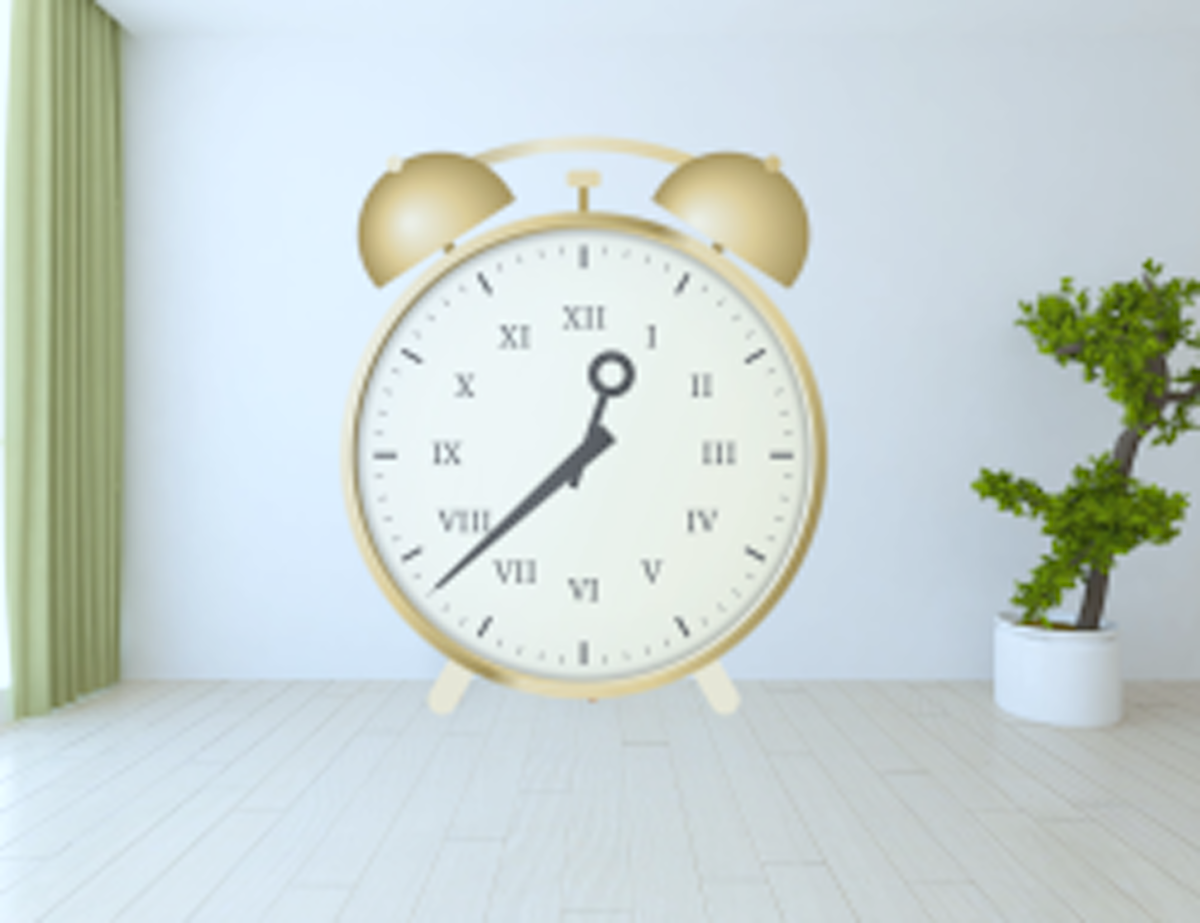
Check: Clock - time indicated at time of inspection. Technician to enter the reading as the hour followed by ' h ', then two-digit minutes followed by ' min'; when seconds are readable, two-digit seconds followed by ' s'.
12 h 38 min
